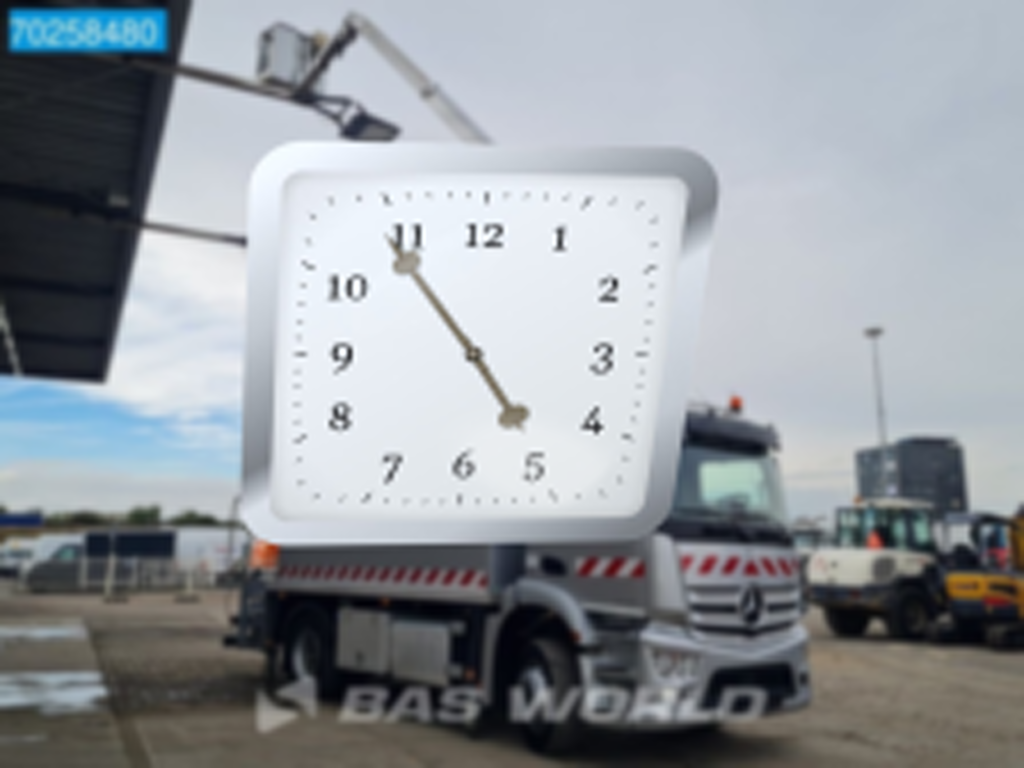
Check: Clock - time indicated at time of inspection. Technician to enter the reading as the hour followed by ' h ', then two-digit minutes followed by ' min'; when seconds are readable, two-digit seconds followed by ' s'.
4 h 54 min
